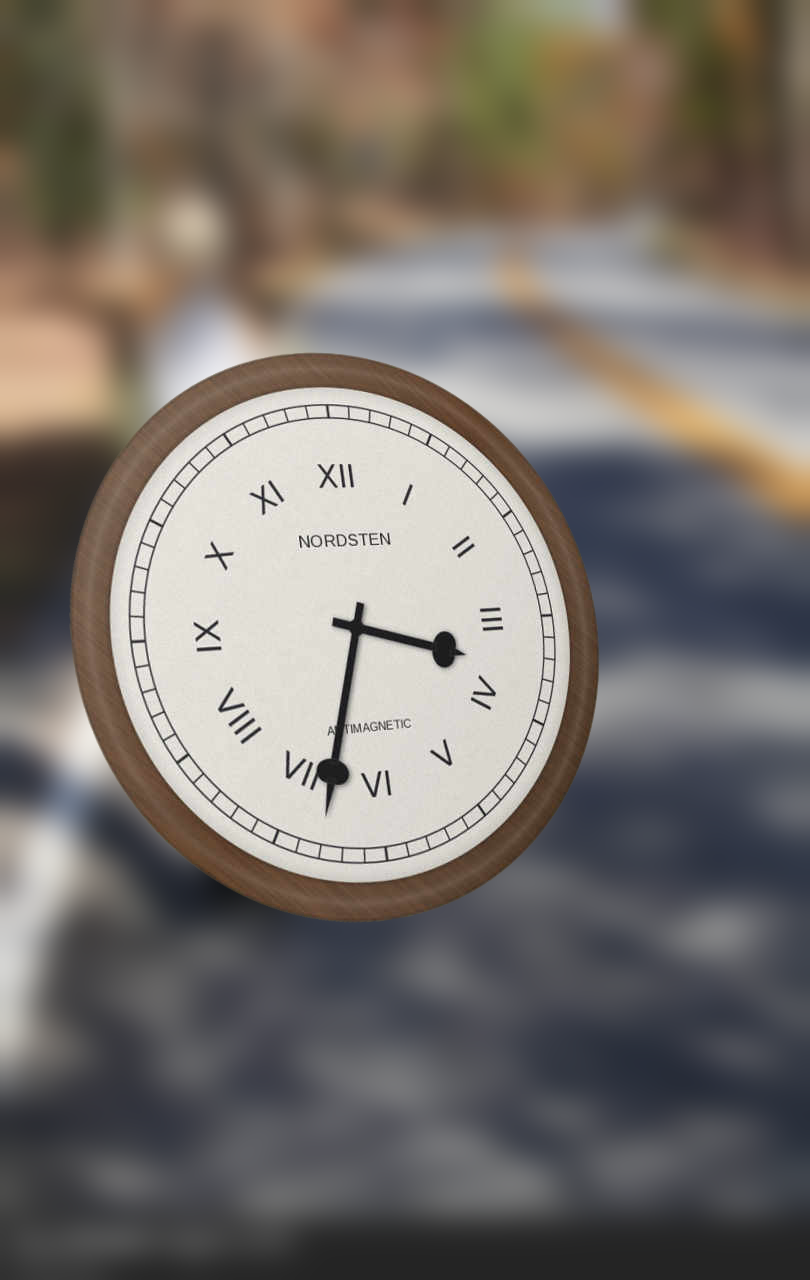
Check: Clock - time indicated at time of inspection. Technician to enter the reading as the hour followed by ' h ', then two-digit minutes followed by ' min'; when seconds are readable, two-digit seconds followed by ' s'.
3 h 33 min
